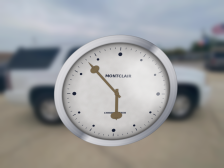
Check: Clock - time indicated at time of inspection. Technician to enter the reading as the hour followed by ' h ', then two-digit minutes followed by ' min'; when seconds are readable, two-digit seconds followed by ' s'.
5 h 53 min
